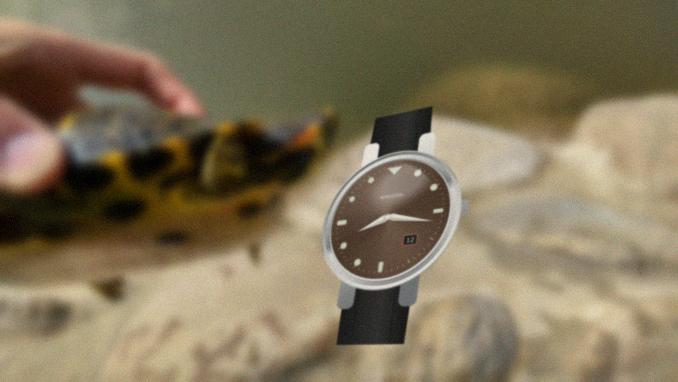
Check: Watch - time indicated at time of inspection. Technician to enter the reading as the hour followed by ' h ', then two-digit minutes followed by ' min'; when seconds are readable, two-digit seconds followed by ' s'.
8 h 17 min
